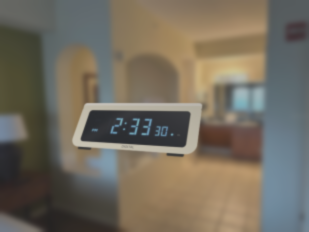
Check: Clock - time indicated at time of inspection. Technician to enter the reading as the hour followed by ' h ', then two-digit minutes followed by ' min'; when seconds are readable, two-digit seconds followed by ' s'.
2 h 33 min 30 s
